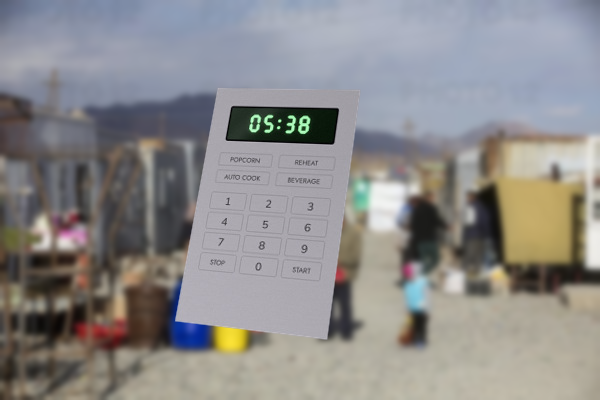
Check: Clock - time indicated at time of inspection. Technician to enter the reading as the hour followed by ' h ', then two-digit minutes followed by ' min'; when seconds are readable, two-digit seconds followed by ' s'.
5 h 38 min
